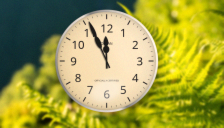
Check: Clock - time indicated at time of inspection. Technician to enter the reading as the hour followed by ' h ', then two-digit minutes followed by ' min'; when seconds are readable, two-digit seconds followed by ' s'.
11 h 56 min
